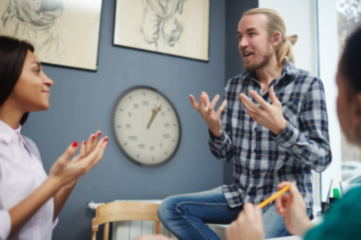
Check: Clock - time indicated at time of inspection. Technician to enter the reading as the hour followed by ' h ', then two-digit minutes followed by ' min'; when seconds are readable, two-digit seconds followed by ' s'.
1 h 07 min
